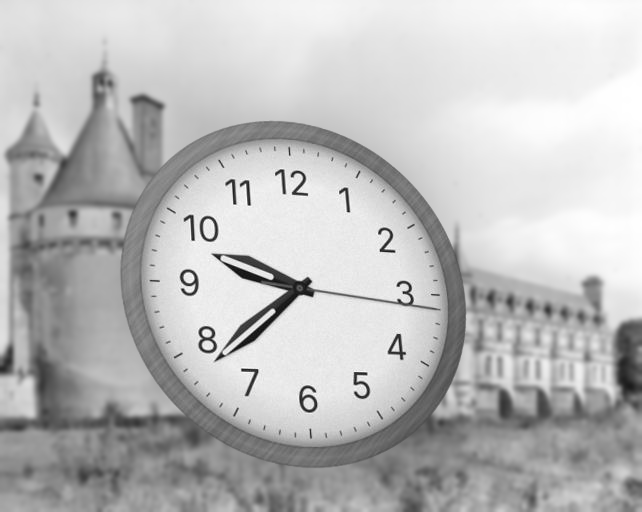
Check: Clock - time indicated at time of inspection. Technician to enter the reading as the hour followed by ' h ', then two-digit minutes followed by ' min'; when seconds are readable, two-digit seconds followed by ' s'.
9 h 38 min 16 s
